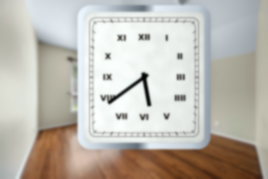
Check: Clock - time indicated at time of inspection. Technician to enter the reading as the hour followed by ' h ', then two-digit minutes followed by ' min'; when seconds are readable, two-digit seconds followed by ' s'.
5 h 39 min
